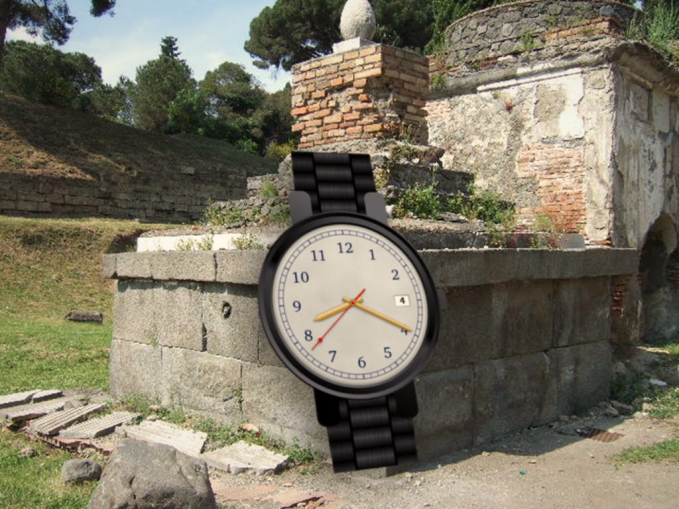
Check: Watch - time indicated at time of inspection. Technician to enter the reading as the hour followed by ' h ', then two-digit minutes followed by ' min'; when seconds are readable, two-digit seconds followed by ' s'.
8 h 19 min 38 s
